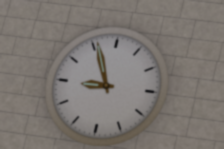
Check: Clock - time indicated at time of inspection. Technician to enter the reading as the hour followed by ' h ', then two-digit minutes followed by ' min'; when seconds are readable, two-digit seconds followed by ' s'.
8 h 56 min
